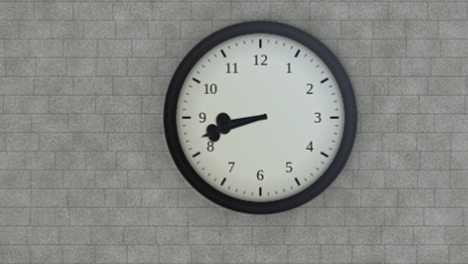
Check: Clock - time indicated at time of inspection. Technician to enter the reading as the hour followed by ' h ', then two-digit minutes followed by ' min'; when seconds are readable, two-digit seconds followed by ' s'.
8 h 42 min
